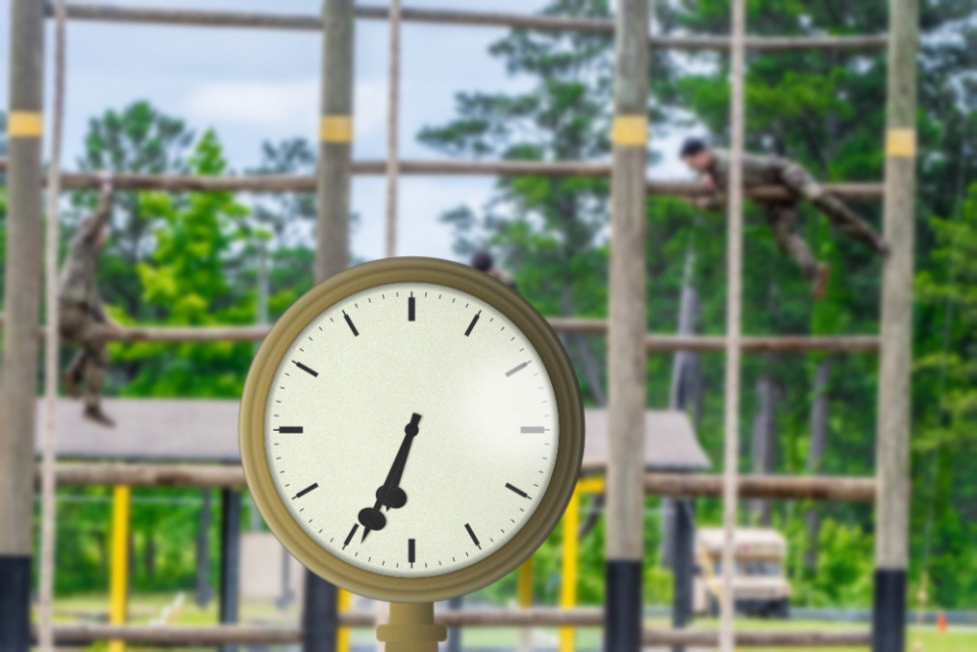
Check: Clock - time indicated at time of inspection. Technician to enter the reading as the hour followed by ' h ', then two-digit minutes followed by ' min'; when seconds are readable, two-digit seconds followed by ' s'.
6 h 34 min
